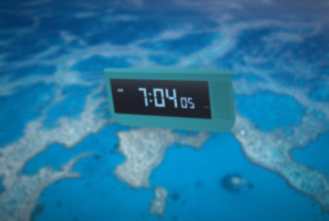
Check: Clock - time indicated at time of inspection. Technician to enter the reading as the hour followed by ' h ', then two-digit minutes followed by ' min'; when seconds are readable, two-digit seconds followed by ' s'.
7 h 04 min
